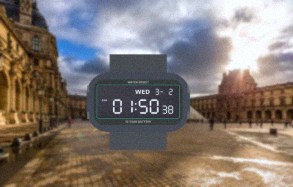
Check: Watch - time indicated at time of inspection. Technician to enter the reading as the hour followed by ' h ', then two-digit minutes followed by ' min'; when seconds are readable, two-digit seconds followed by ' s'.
1 h 50 min 38 s
